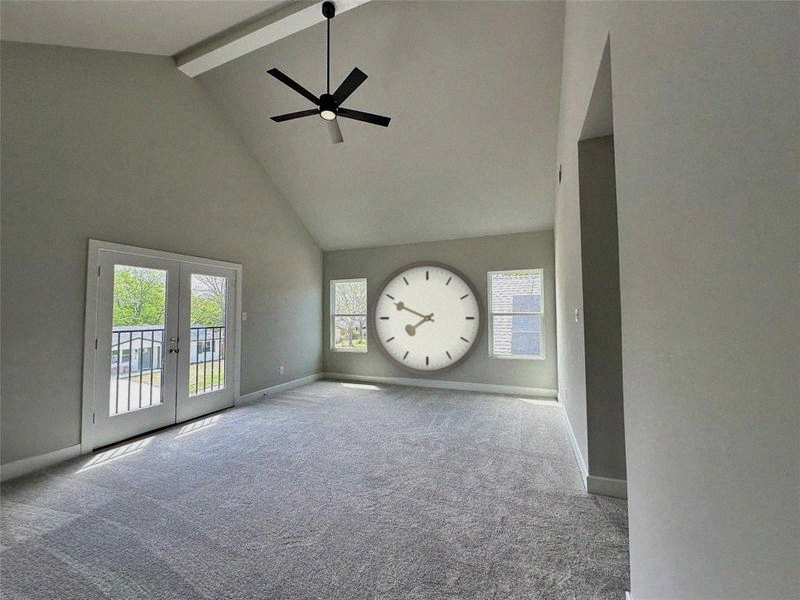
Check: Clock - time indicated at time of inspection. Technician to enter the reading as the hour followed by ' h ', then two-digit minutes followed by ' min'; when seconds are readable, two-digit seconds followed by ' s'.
7 h 49 min
